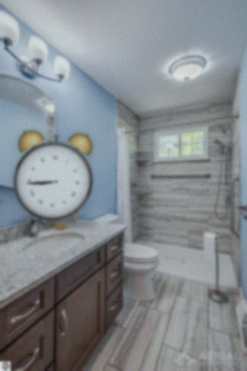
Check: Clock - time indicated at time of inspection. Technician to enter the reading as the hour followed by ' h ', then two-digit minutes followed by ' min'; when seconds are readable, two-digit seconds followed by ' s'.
8 h 44 min
